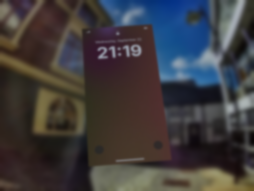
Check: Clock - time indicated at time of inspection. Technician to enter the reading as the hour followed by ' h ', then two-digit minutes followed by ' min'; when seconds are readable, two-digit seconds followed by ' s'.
21 h 19 min
